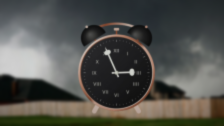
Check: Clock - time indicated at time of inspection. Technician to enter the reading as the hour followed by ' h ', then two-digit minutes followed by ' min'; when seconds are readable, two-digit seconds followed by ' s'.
2 h 56 min
